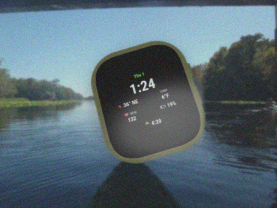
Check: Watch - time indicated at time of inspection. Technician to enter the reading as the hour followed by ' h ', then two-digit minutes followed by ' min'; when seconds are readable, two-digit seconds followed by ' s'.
1 h 24 min
